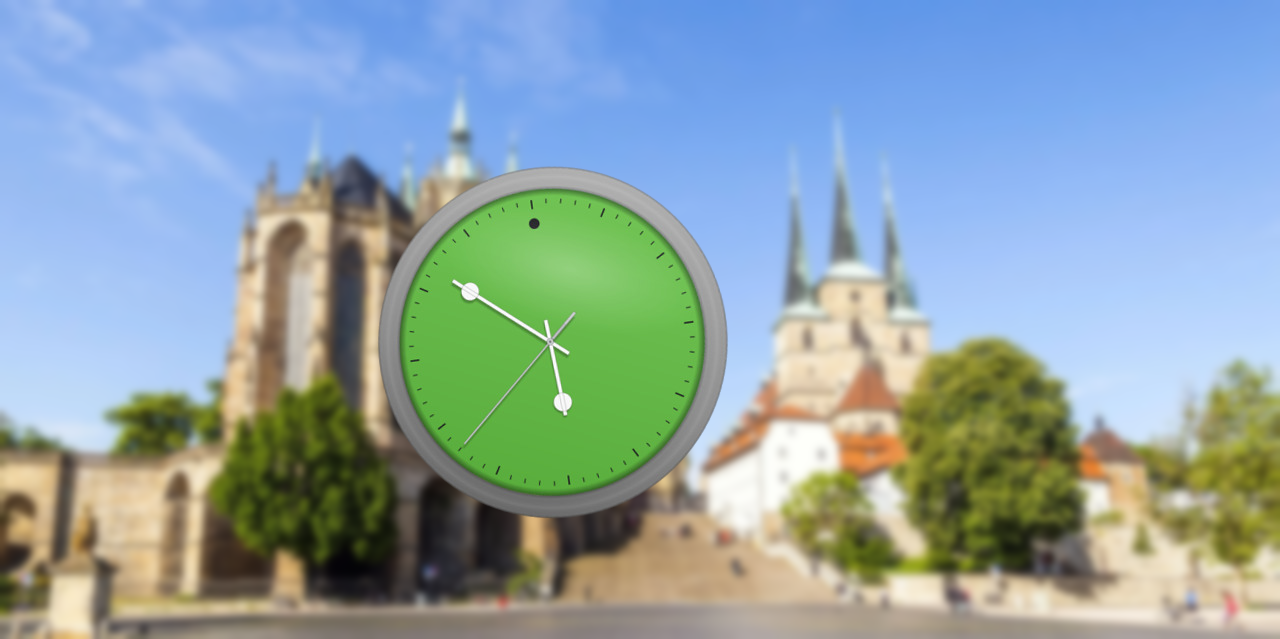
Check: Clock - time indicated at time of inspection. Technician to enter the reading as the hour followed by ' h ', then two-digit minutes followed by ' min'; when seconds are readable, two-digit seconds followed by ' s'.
5 h 51 min 38 s
